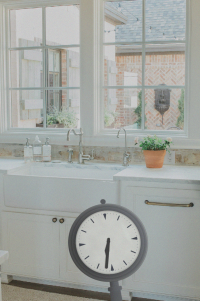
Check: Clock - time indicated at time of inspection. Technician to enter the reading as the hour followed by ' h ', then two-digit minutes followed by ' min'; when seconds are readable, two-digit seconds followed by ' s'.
6 h 32 min
